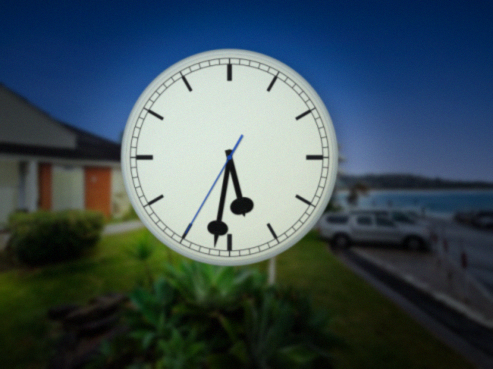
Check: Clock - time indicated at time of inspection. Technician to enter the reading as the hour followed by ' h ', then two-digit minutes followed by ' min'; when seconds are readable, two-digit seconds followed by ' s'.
5 h 31 min 35 s
